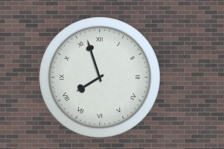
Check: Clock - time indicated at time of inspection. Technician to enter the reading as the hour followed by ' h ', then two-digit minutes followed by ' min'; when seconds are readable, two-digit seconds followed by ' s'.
7 h 57 min
